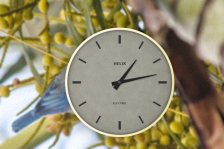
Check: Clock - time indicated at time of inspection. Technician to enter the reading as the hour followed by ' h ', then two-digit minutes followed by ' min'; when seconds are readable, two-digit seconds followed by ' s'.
1 h 13 min
